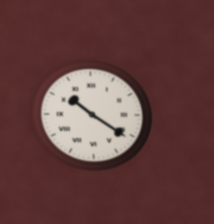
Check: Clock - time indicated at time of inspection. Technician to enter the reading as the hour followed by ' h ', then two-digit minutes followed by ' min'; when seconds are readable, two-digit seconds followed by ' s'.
10 h 21 min
